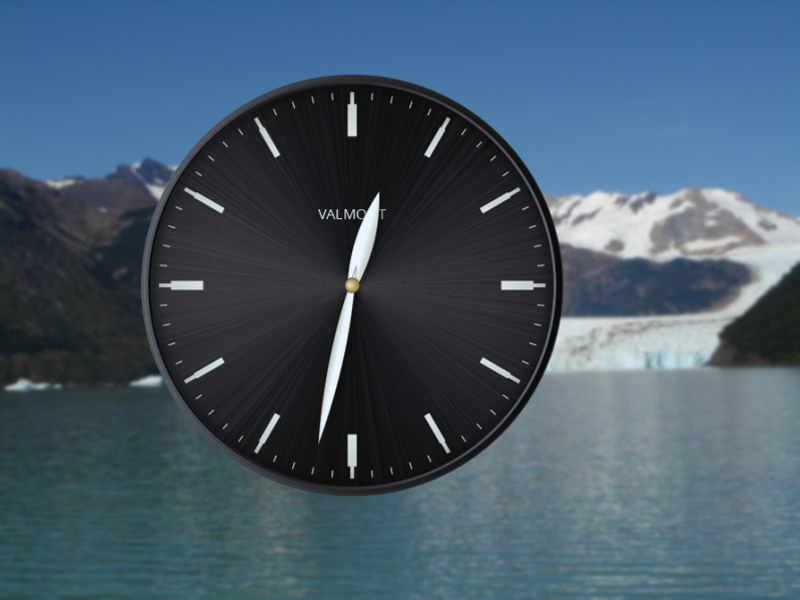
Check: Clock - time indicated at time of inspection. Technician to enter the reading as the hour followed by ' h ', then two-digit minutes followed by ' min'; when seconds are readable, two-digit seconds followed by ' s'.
12 h 32 min
